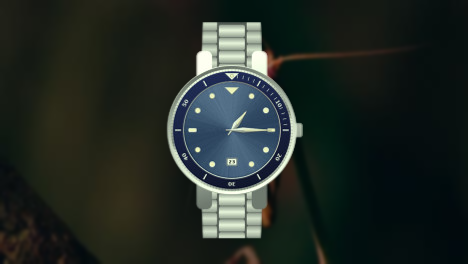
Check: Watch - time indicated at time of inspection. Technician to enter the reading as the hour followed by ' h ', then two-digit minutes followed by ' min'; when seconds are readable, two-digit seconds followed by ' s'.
1 h 15 min
